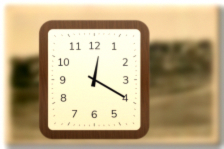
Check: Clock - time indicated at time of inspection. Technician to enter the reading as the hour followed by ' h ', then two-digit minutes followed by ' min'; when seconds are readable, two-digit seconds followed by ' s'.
12 h 20 min
